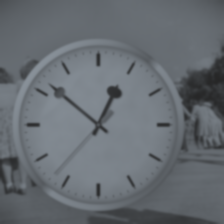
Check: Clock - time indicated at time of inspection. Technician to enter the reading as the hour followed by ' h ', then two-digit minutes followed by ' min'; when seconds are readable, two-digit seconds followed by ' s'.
12 h 51 min 37 s
